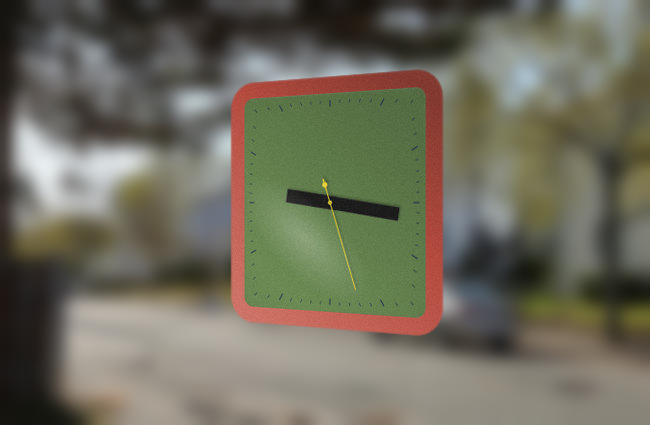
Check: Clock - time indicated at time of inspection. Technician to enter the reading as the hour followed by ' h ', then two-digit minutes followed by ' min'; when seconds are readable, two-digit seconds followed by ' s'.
9 h 16 min 27 s
